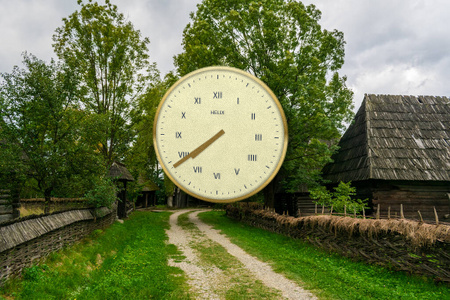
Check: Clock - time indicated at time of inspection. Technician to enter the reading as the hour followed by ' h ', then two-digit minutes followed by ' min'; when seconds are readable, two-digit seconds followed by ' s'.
7 h 39 min
